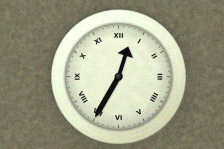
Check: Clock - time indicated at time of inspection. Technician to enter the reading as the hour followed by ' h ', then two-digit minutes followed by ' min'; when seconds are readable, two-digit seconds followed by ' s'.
12 h 35 min
